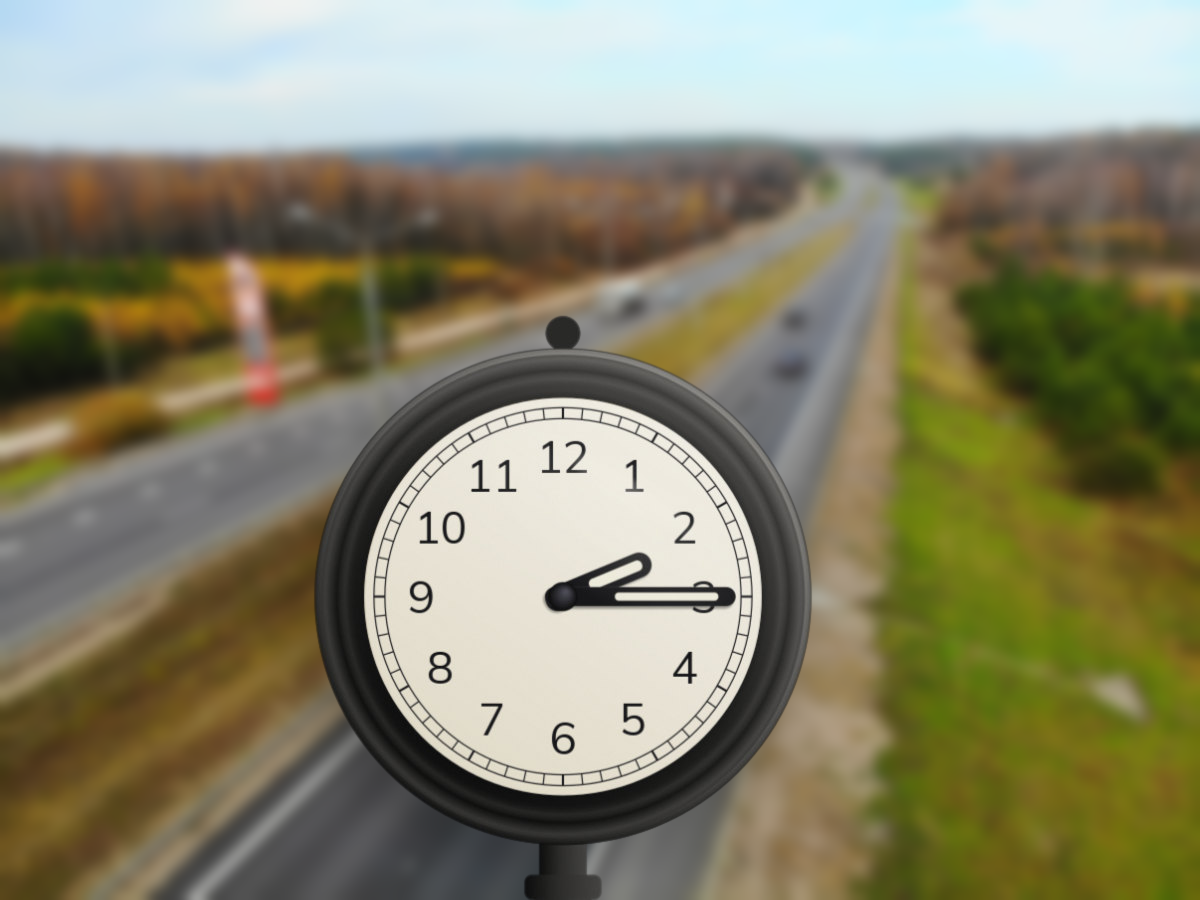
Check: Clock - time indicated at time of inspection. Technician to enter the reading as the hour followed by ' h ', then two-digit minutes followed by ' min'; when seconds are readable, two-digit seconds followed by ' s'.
2 h 15 min
